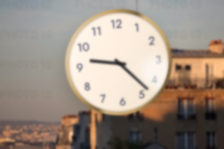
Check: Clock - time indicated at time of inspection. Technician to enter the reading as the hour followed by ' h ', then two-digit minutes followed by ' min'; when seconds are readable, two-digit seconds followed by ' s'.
9 h 23 min
